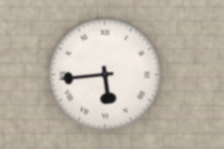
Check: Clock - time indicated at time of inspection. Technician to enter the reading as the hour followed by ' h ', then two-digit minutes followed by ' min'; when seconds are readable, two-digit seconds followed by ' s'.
5 h 44 min
